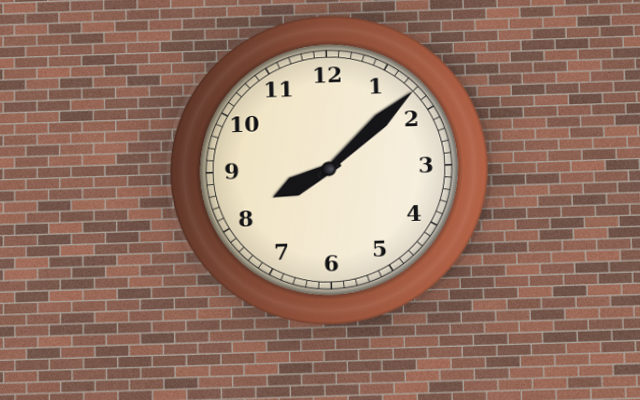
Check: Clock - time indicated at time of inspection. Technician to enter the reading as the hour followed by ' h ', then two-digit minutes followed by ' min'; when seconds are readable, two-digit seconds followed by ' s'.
8 h 08 min
